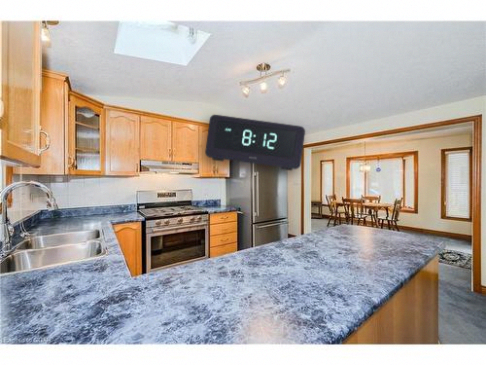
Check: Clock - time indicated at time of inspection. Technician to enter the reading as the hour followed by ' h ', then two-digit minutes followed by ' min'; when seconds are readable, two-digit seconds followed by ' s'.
8 h 12 min
